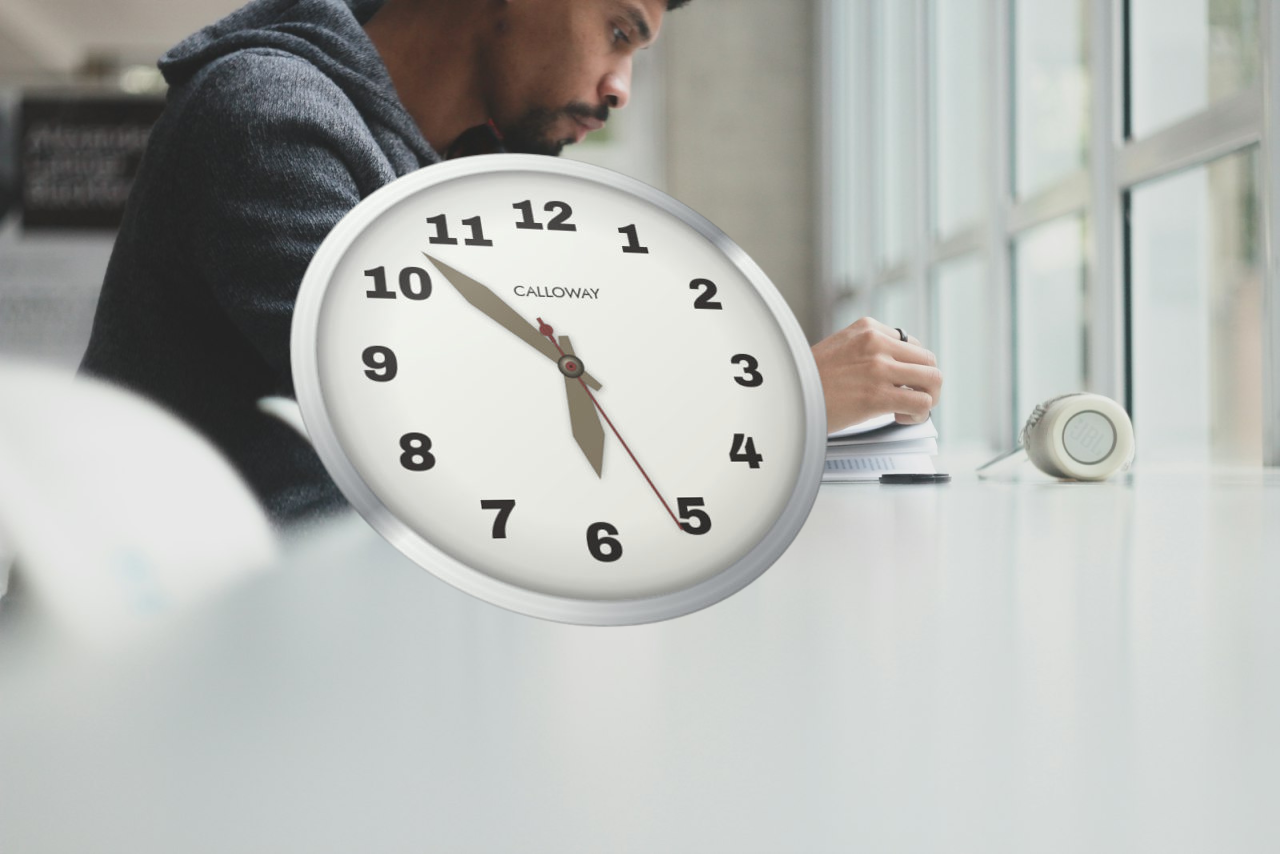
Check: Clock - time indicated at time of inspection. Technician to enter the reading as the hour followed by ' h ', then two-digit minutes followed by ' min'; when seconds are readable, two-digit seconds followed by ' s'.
5 h 52 min 26 s
